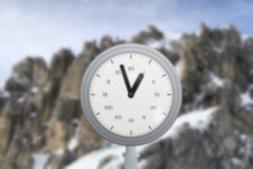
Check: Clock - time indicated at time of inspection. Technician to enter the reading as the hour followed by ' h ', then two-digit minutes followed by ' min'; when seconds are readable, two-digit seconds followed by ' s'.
12 h 57 min
